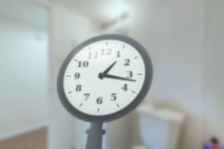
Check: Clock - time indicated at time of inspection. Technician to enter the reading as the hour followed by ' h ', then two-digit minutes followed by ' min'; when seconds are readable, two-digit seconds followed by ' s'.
1 h 17 min
